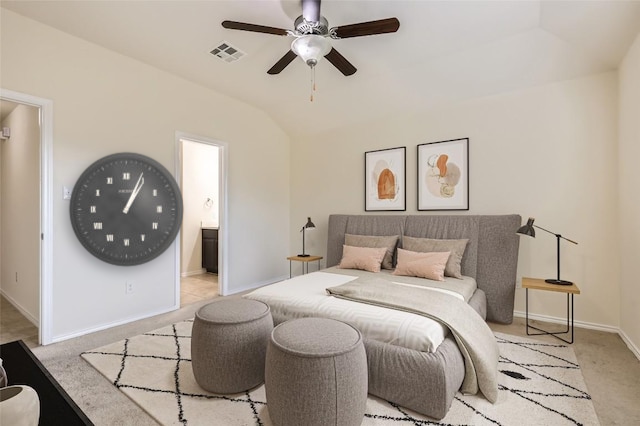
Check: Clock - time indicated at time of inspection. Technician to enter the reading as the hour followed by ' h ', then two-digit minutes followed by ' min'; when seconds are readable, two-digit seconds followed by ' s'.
1 h 04 min
